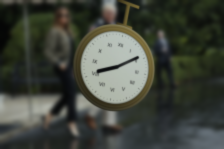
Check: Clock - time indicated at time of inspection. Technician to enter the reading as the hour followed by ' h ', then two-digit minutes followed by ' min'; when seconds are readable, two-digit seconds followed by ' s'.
8 h 09 min
